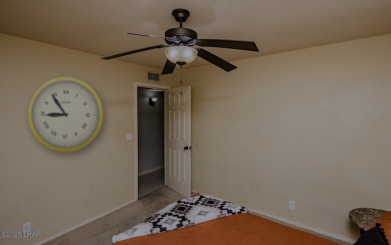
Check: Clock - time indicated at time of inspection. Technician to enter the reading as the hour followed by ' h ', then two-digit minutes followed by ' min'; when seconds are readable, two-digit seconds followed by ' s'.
8 h 54 min
